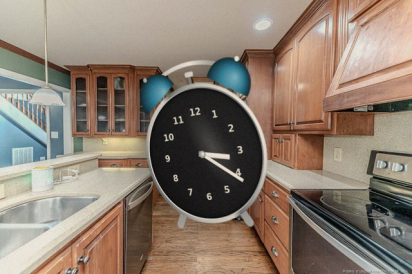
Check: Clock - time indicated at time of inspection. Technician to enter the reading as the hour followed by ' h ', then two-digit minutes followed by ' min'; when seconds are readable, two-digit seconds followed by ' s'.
3 h 21 min
